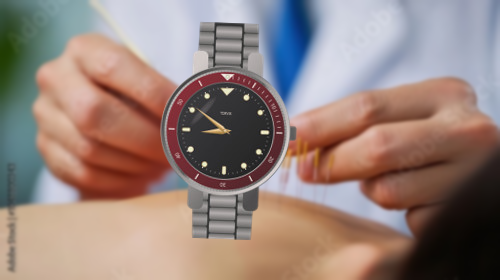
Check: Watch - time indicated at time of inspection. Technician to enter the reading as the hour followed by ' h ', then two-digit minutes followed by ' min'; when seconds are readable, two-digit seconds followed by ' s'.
8 h 51 min
